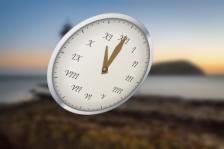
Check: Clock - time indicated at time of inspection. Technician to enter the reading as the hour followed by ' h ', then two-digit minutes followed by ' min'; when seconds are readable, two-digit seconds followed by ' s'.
11 h 00 min
